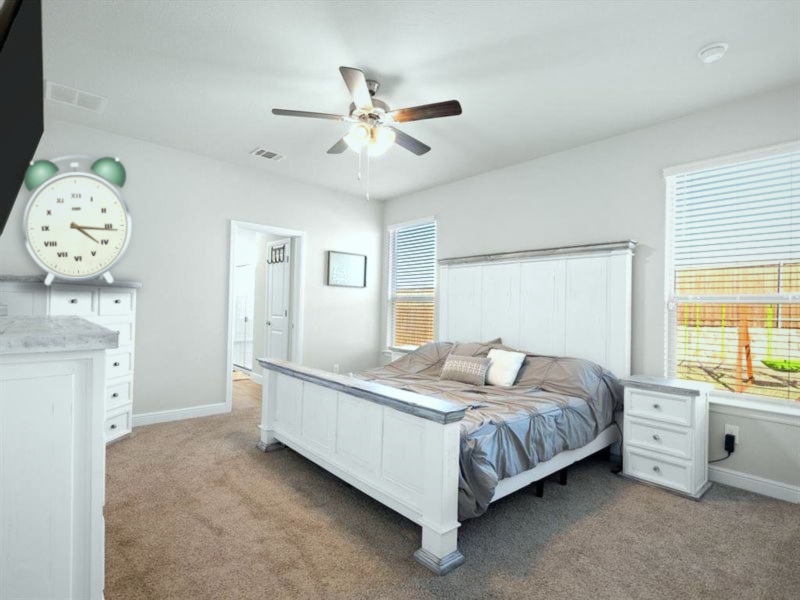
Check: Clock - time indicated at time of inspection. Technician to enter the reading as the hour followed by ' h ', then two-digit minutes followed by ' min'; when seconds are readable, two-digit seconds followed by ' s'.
4 h 16 min
